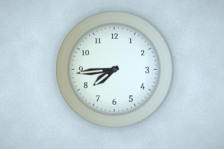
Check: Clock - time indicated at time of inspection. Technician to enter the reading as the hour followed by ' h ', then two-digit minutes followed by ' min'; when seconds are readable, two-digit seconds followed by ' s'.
7 h 44 min
